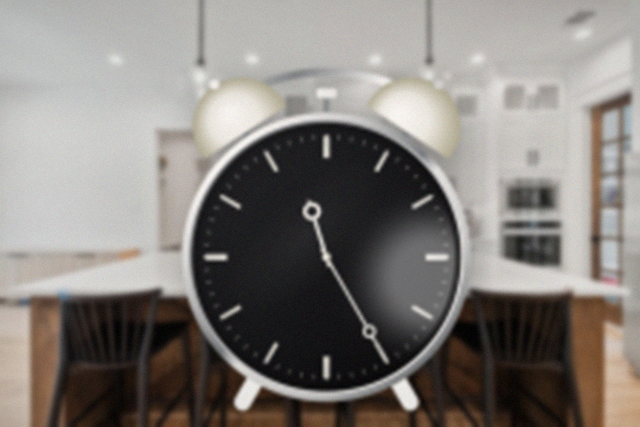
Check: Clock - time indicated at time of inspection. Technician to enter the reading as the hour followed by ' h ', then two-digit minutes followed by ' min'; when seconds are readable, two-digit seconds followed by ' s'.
11 h 25 min
